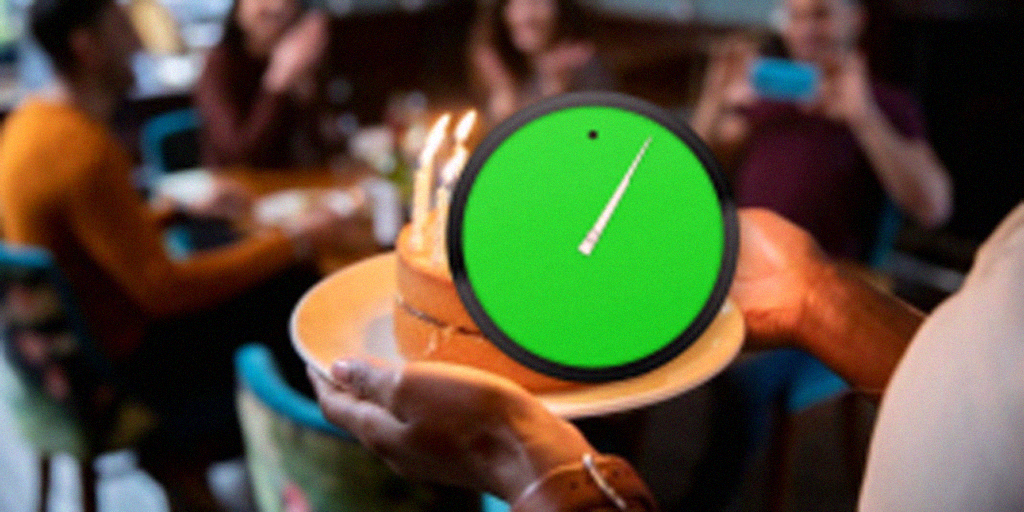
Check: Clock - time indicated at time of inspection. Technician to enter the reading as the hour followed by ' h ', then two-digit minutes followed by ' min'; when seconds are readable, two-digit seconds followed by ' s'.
1 h 05 min
